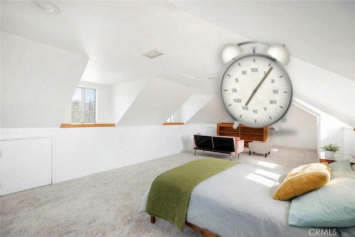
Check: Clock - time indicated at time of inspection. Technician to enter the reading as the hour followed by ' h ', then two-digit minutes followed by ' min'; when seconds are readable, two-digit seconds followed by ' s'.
7 h 06 min
